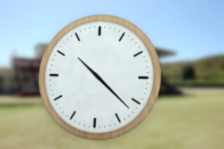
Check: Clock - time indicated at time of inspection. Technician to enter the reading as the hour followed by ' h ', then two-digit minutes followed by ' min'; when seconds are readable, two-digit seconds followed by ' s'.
10 h 22 min
